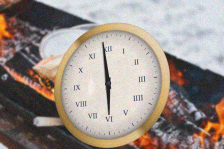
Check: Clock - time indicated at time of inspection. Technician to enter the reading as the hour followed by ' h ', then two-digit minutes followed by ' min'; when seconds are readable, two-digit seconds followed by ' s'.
5 h 59 min
